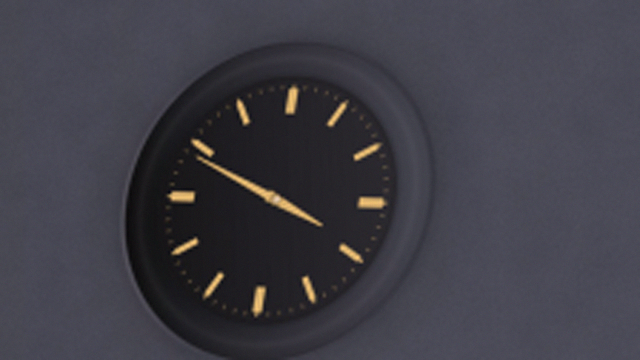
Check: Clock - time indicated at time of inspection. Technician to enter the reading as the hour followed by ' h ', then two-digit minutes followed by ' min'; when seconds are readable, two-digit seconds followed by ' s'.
3 h 49 min
